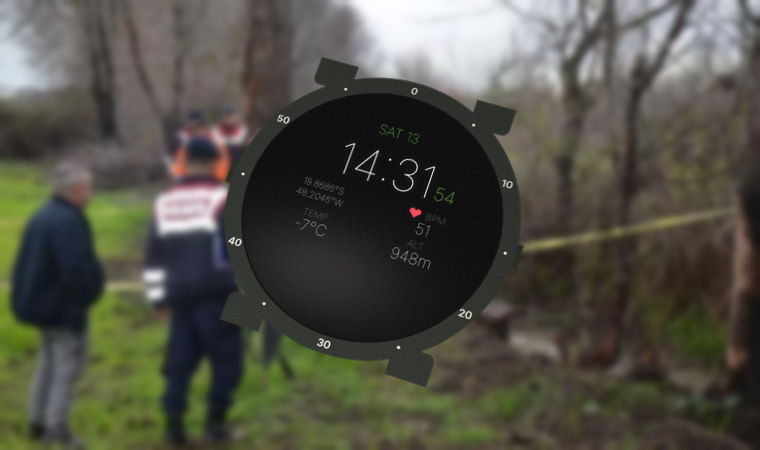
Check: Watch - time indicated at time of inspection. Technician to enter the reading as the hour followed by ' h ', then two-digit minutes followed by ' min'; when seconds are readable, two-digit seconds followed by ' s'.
14 h 31 min 54 s
